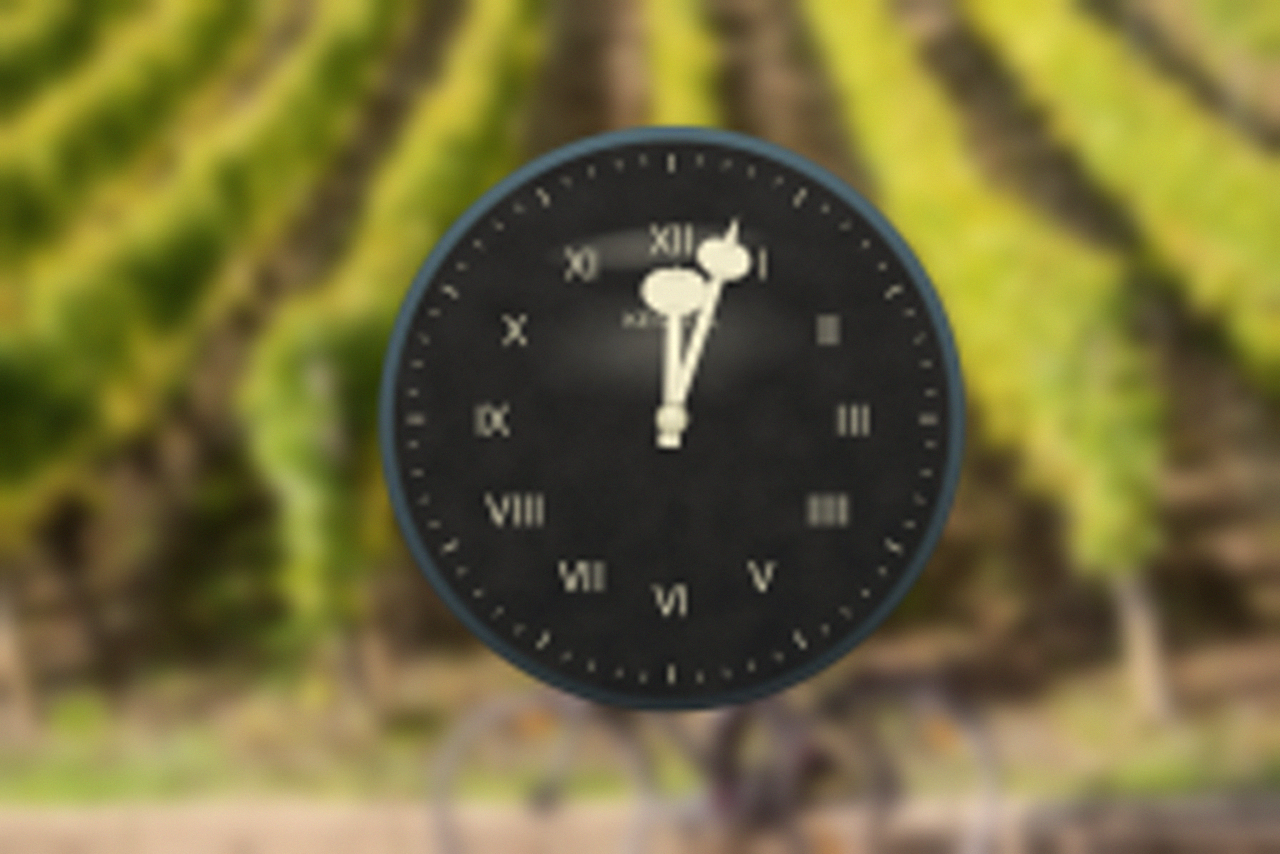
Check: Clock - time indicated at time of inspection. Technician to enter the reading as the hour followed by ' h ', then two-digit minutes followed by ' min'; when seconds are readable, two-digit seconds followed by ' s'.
12 h 03 min
